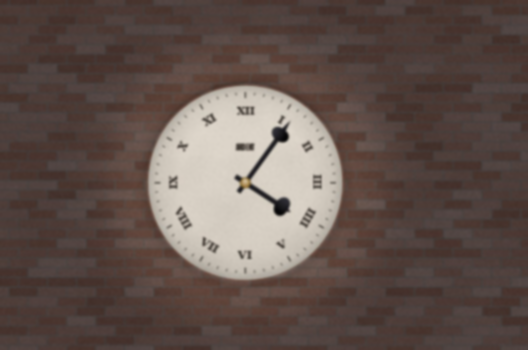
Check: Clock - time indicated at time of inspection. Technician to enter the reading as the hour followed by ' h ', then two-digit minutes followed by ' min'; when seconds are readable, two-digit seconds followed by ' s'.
4 h 06 min
